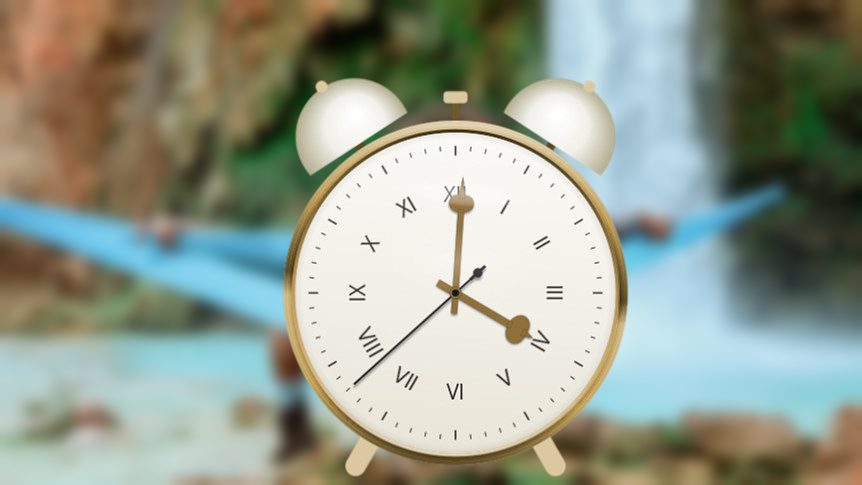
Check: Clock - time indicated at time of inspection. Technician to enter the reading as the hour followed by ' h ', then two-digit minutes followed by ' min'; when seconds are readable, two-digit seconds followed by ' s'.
4 h 00 min 38 s
